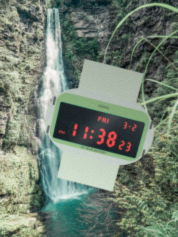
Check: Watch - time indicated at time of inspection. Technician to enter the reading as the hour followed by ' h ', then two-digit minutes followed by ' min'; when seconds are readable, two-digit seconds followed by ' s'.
11 h 38 min 23 s
